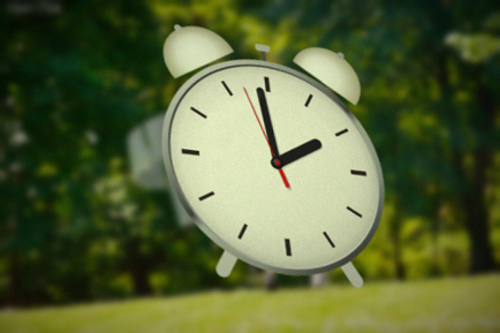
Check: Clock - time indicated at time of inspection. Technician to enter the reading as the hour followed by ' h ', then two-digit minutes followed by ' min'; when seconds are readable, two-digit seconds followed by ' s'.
1 h 58 min 57 s
